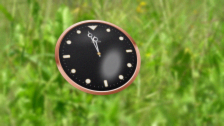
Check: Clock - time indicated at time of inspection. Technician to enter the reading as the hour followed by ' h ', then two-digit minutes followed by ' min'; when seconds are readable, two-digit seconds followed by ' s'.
11 h 58 min
